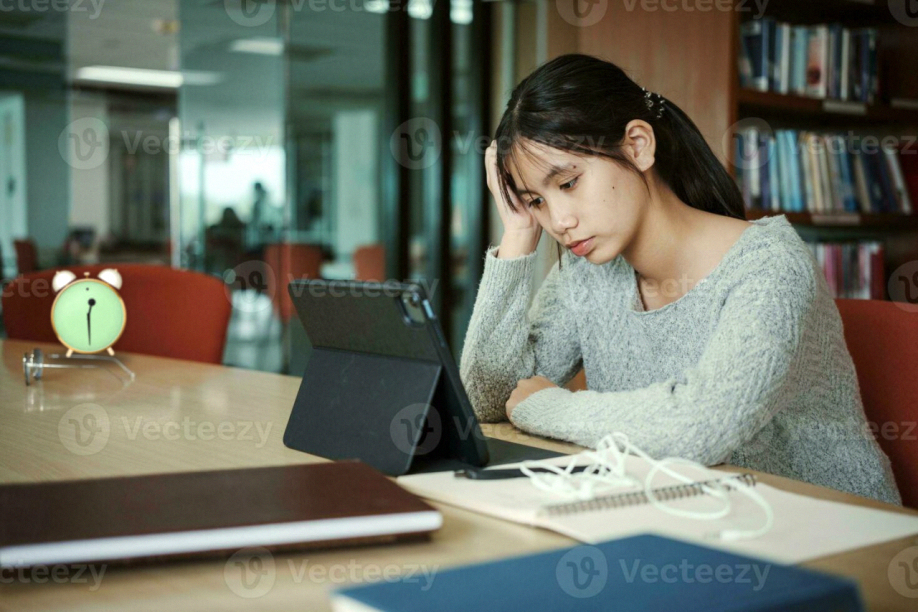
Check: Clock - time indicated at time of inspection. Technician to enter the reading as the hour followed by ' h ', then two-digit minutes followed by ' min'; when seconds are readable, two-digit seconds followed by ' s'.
12 h 30 min
